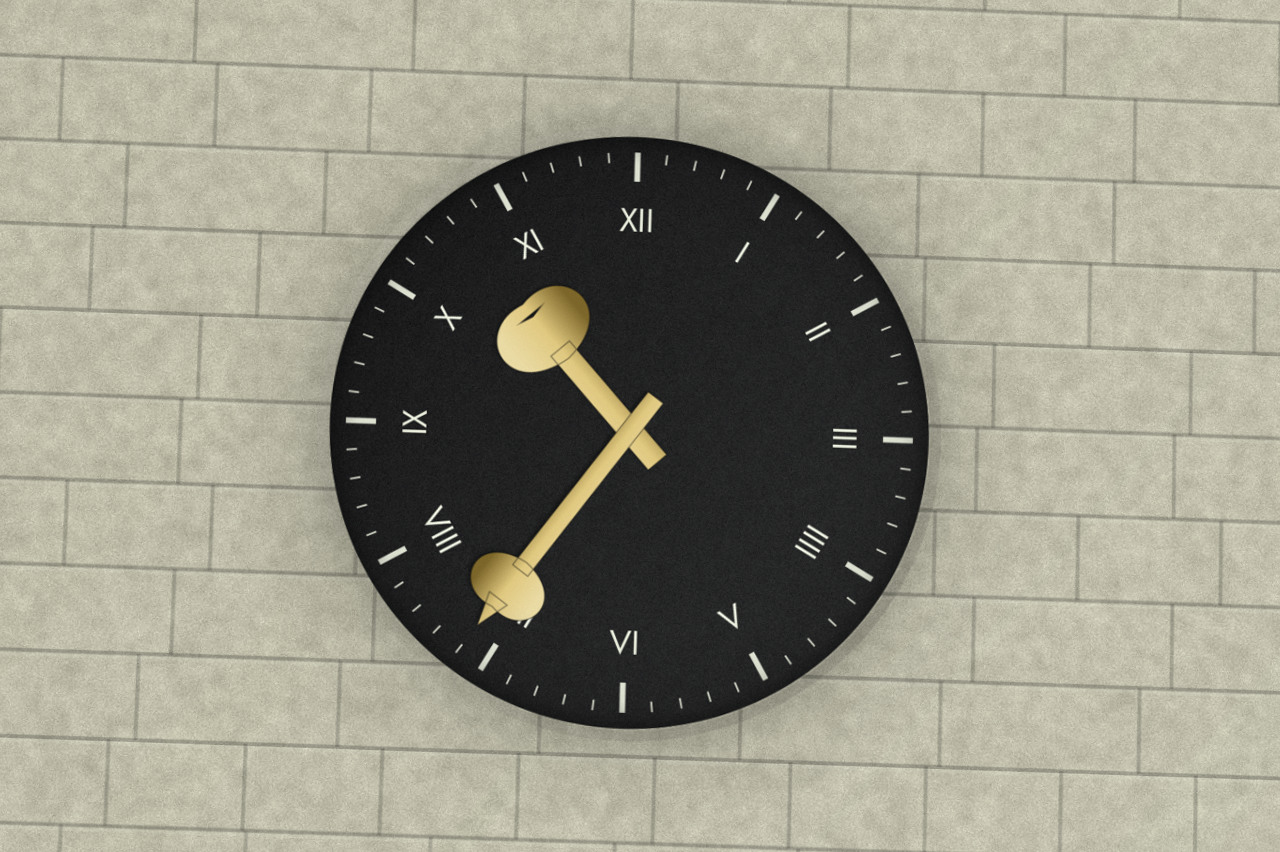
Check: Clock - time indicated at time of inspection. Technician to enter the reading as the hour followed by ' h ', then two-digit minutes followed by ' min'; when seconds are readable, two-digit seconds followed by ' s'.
10 h 36 min
